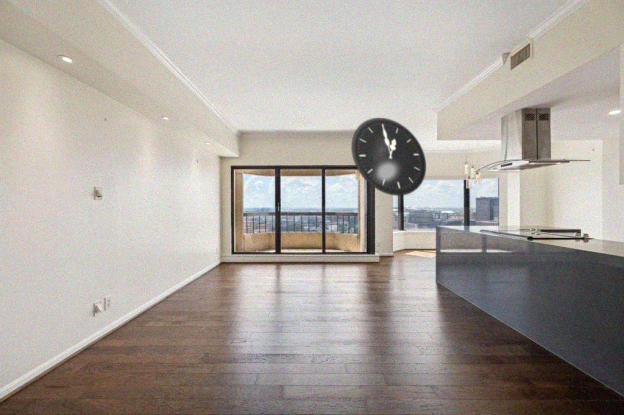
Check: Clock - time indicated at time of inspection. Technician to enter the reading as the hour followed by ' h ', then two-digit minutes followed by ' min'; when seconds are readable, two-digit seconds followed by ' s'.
1 h 00 min
